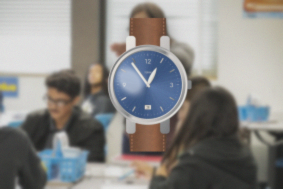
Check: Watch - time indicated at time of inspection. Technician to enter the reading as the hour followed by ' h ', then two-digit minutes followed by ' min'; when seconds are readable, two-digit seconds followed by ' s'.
12 h 54 min
